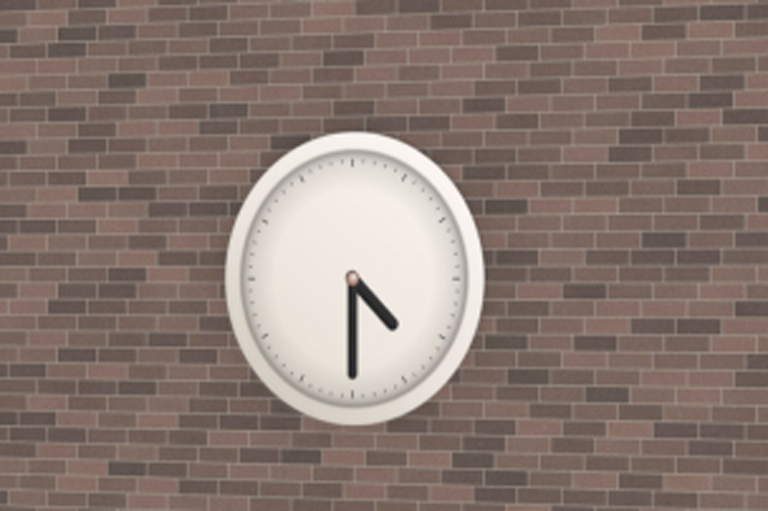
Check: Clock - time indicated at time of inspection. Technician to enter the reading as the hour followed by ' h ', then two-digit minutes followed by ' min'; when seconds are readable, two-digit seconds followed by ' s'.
4 h 30 min
